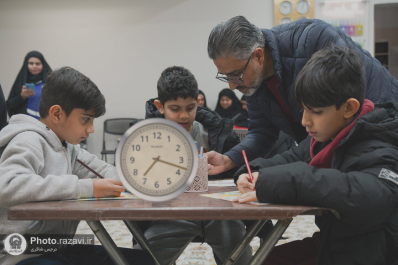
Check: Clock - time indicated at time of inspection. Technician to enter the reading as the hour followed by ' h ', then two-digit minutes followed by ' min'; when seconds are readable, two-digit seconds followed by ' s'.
7 h 18 min
